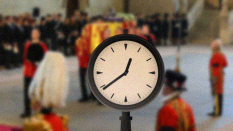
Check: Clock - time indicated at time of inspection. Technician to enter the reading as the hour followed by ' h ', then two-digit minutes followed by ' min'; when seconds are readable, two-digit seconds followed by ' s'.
12 h 39 min
